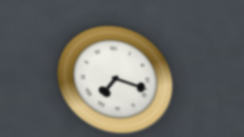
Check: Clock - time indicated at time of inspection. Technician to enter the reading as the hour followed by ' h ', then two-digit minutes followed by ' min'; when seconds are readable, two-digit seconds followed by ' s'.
7 h 18 min
